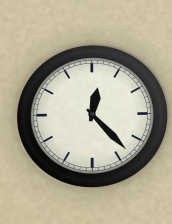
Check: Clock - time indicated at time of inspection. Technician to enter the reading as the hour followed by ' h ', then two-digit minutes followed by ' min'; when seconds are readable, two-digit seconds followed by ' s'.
12 h 23 min
